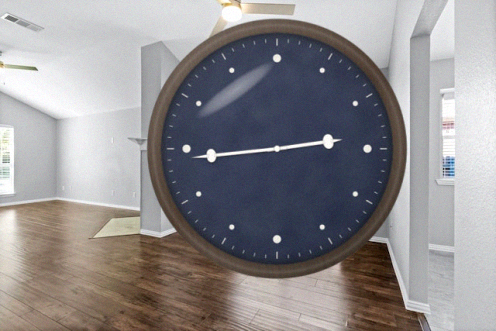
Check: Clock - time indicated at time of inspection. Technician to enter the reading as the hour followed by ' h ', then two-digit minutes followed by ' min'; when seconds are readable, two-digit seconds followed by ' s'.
2 h 44 min
